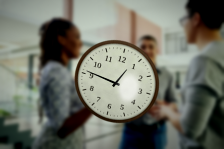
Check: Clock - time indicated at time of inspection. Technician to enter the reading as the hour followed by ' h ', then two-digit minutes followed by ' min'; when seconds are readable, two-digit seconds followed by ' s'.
12 h 46 min
